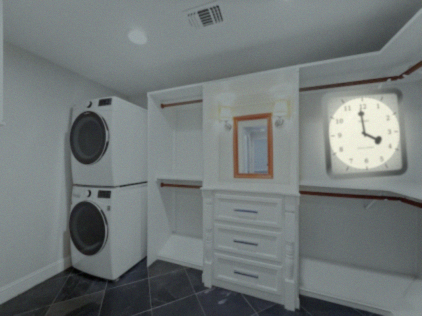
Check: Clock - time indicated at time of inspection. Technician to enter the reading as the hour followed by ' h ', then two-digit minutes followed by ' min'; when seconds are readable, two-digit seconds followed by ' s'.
3 h 59 min
